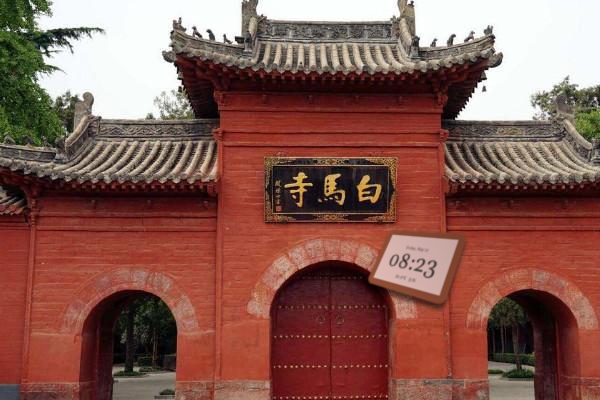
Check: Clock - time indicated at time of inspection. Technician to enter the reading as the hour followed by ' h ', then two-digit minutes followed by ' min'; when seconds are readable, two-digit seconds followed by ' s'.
8 h 23 min
